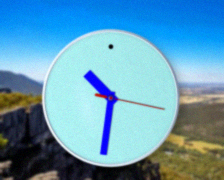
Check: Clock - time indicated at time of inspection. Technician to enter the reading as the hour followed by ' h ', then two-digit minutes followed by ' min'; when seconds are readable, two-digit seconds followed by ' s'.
10 h 31 min 17 s
